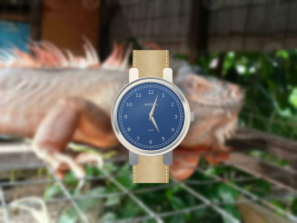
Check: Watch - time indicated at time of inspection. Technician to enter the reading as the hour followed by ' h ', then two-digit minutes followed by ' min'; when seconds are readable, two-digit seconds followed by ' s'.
5 h 03 min
